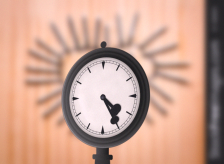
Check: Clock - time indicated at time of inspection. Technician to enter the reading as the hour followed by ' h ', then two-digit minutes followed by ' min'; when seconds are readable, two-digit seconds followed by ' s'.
4 h 25 min
